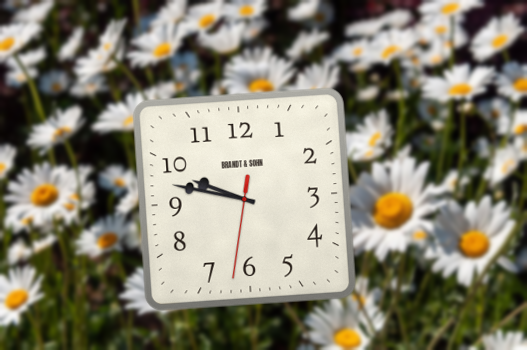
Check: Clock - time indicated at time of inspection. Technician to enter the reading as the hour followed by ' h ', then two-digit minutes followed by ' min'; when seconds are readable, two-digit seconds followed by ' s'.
9 h 47 min 32 s
